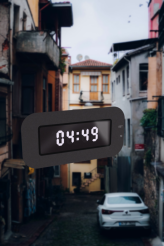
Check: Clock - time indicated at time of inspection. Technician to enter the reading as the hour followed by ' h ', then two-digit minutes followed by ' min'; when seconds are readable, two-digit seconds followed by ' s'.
4 h 49 min
